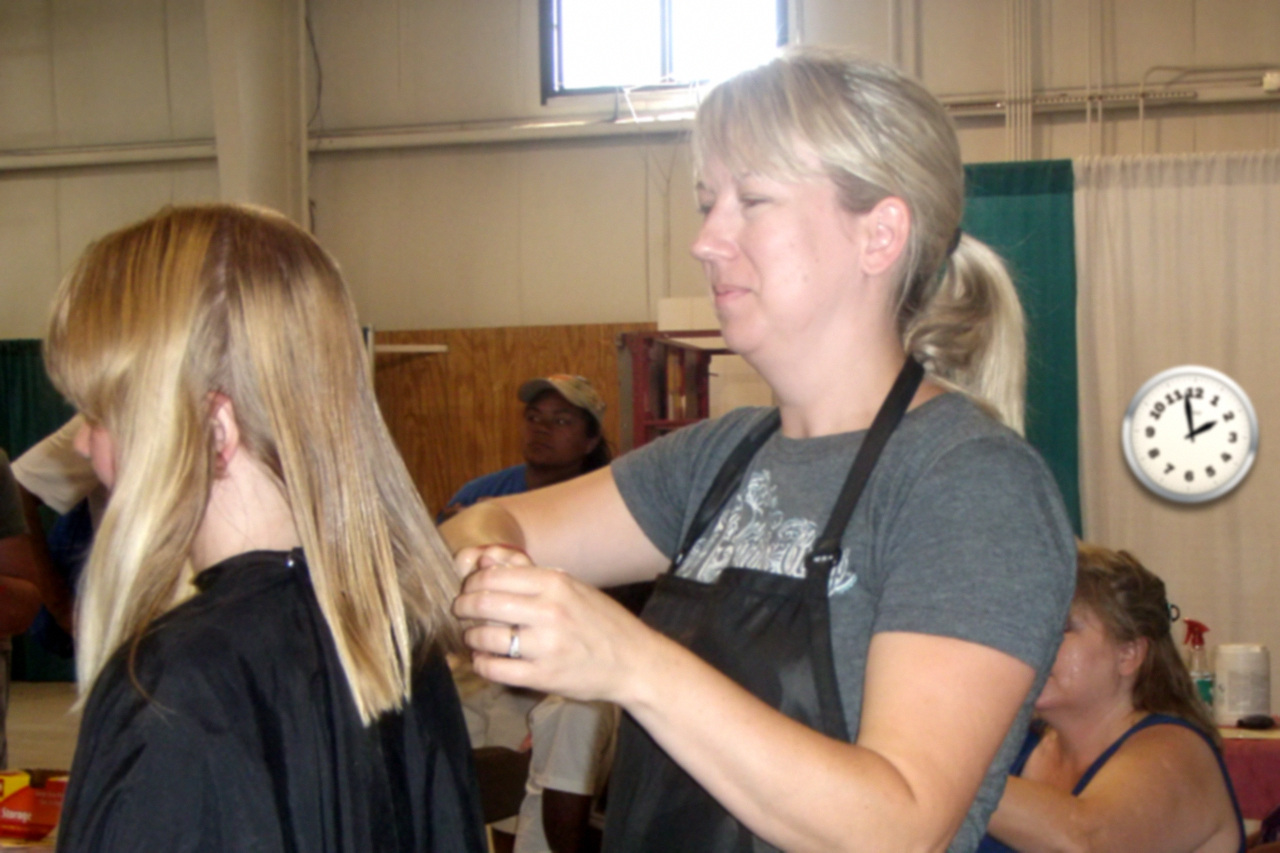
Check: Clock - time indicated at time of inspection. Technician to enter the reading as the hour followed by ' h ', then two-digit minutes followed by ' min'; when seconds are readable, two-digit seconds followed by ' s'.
1 h 58 min
